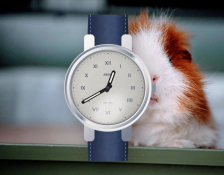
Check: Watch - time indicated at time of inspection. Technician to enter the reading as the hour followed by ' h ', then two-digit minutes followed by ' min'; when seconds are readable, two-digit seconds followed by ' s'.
12 h 40 min
